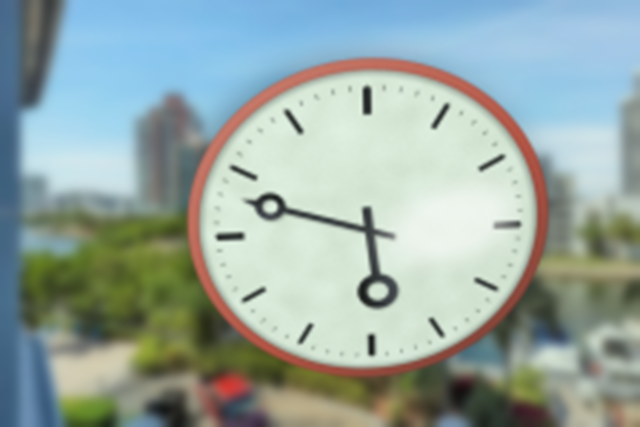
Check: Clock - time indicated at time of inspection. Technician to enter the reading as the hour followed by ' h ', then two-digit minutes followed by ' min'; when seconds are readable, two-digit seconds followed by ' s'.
5 h 48 min
